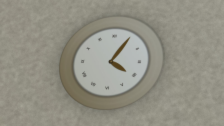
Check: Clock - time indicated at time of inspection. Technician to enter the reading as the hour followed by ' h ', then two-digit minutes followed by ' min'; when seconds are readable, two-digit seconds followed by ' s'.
4 h 05 min
